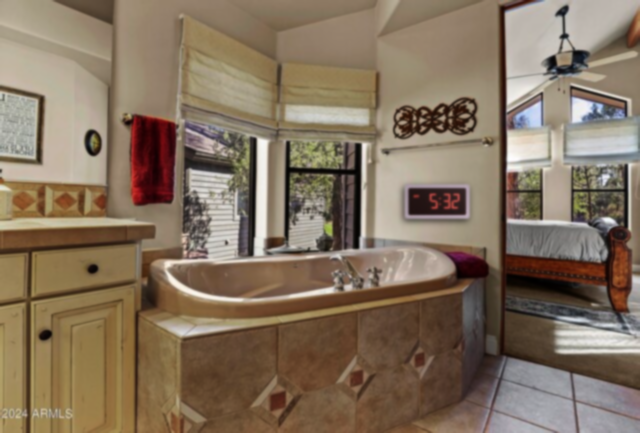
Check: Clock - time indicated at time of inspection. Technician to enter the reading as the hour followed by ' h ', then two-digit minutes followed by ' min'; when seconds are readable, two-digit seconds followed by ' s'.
5 h 32 min
